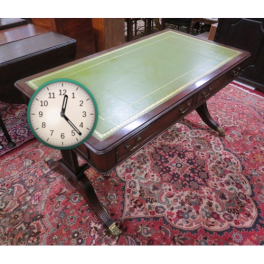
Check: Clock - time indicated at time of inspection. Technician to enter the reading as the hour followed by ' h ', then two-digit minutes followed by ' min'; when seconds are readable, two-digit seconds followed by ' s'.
12 h 23 min
